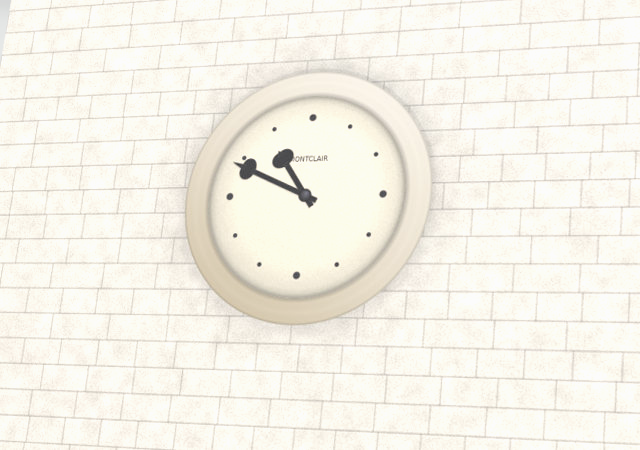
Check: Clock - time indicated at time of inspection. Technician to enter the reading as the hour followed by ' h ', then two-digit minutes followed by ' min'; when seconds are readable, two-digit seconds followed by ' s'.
10 h 49 min
